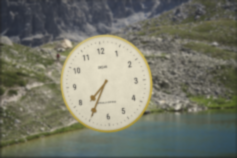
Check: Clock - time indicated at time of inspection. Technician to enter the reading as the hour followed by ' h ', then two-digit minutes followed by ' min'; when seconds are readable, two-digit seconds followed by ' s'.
7 h 35 min
